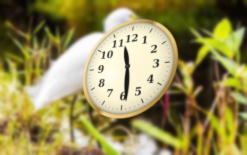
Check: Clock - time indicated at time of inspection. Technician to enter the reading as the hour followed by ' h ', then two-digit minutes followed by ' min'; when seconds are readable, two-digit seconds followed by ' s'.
11 h 29 min
